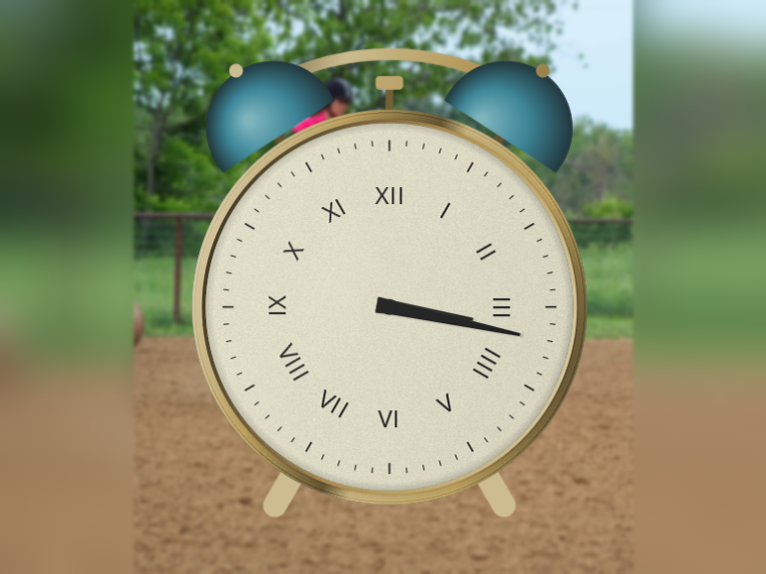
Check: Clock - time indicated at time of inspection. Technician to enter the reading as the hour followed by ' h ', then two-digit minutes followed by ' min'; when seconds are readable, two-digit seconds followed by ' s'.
3 h 17 min
